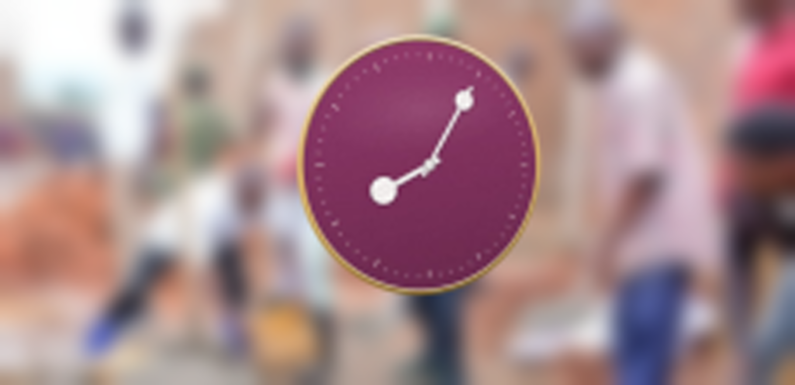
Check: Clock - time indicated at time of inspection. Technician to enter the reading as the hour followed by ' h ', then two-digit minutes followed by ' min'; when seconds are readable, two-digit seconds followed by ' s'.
8 h 05 min
